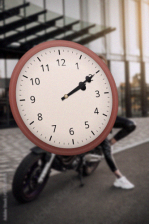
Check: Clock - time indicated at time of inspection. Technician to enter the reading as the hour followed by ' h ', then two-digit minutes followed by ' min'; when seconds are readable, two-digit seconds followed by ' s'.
2 h 10 min
